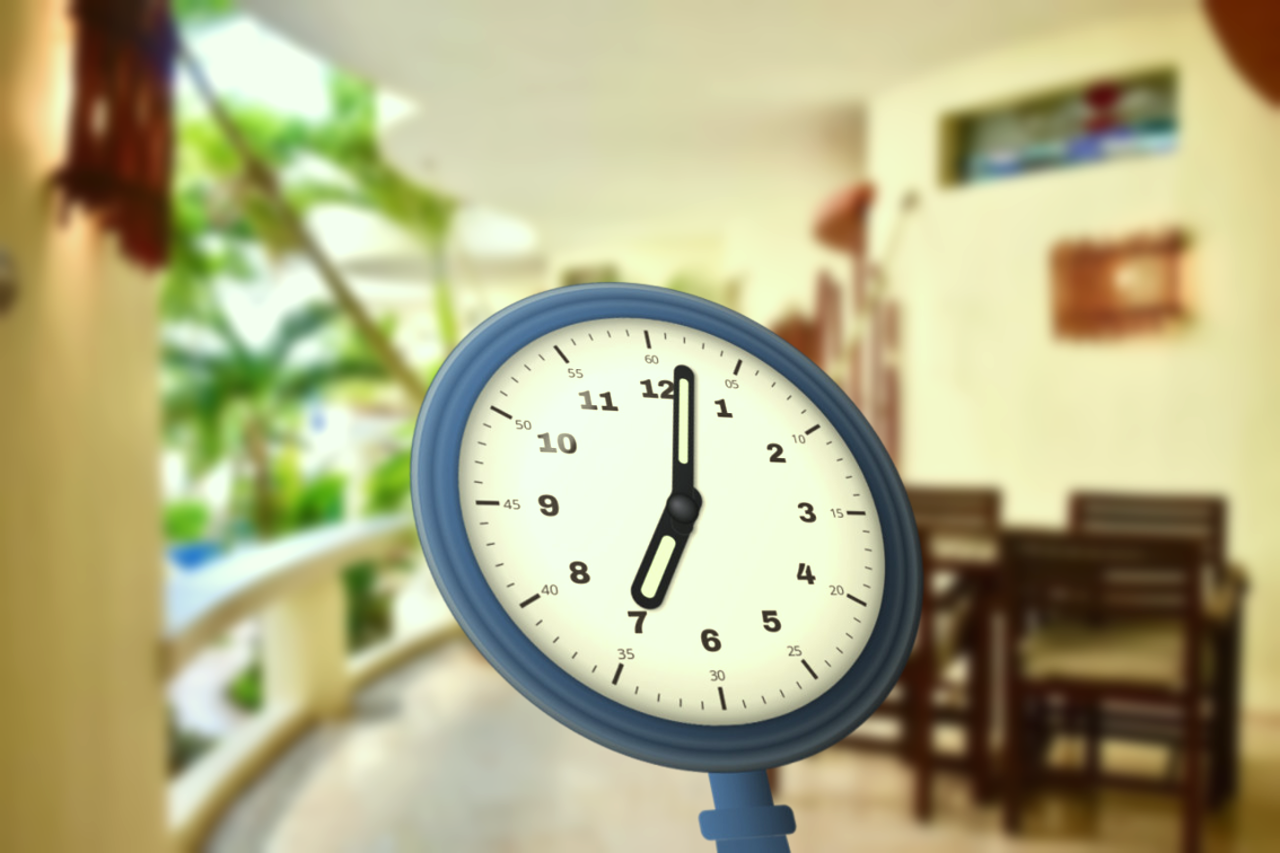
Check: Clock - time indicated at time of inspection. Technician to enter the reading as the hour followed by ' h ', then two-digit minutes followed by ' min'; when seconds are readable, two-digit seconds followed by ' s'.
7 h 02 min
